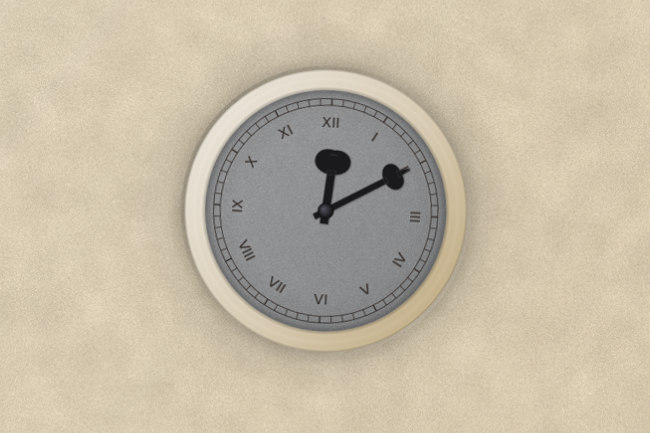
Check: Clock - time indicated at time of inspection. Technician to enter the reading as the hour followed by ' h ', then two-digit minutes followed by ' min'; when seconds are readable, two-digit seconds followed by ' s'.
12 h 10 min
